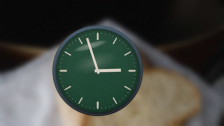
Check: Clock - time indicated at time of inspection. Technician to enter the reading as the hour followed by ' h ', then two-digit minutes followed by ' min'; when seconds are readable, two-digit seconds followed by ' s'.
2 h 57 min
